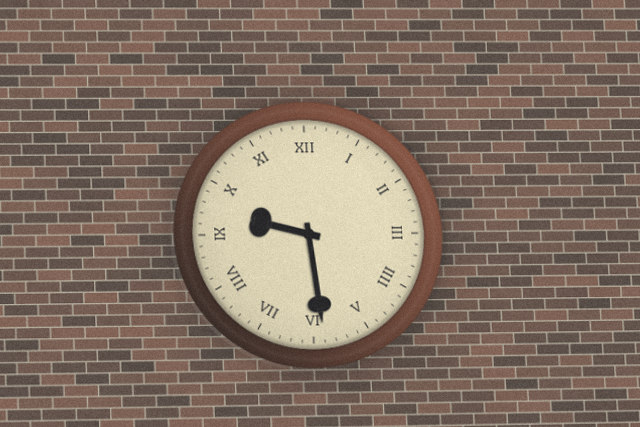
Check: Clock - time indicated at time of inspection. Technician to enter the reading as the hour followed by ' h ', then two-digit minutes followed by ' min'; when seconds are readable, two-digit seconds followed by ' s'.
9 h 29 min
